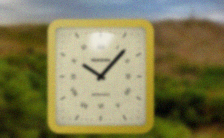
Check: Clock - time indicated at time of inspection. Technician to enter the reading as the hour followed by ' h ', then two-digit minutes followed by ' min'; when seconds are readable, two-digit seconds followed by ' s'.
10 h 07 min
